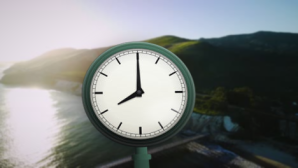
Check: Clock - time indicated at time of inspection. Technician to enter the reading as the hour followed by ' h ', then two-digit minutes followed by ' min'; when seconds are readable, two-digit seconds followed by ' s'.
8 h 00 min
